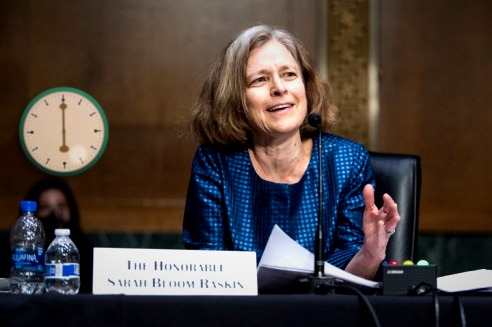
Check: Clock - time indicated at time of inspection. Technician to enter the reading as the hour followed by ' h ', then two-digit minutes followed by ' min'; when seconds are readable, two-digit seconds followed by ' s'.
6 h 00 min
